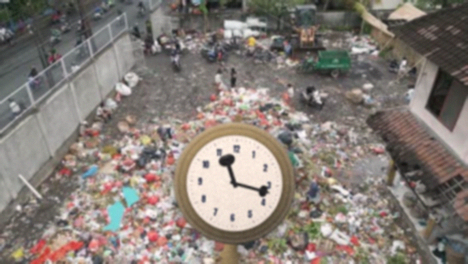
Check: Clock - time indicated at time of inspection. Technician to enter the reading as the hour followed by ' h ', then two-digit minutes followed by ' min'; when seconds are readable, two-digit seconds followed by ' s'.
11 h 17 min
